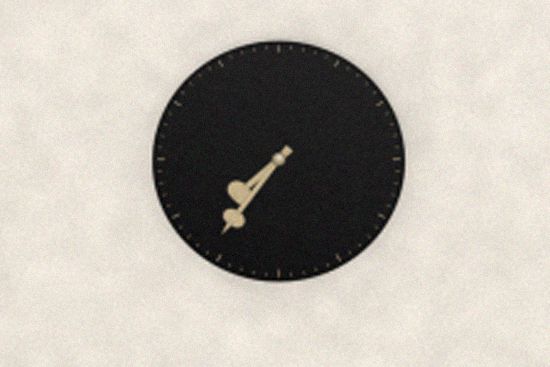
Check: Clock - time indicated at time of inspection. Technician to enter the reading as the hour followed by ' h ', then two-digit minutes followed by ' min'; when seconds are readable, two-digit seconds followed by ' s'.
7 h 36 min
